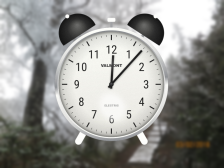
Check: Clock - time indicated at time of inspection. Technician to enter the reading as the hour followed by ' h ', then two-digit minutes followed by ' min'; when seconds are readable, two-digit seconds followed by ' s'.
12 h 07 min
